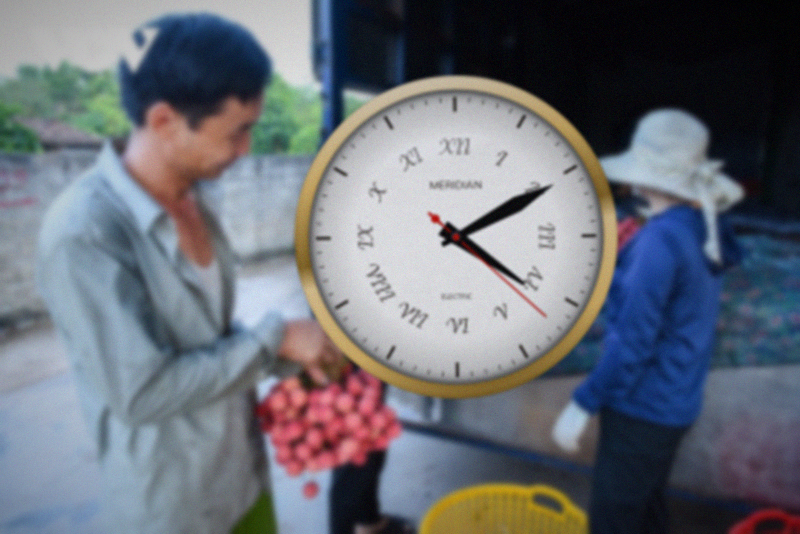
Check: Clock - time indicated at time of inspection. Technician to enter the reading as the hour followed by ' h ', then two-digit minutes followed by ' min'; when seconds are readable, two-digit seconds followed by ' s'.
4 h 10 min 22 s
